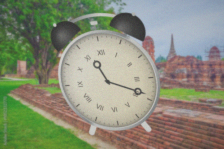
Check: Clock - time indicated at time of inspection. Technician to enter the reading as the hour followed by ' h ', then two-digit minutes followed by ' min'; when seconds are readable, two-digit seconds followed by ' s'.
11 h 19 min
